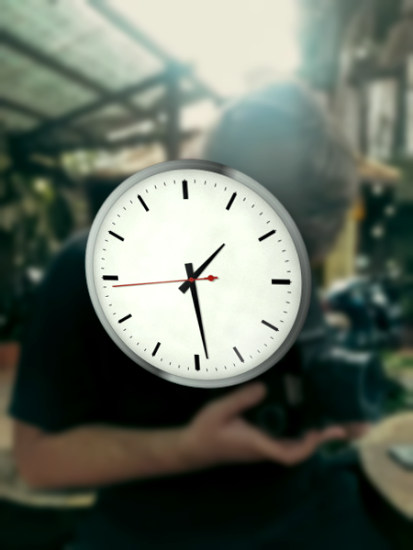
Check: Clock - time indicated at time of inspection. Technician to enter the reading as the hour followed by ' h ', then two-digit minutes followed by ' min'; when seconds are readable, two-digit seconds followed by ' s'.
1 h 28 min 44 s
